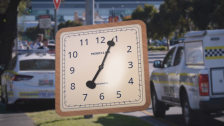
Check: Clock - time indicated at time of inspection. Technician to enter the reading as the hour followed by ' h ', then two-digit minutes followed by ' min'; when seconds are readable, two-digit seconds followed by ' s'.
7 h 04 min
